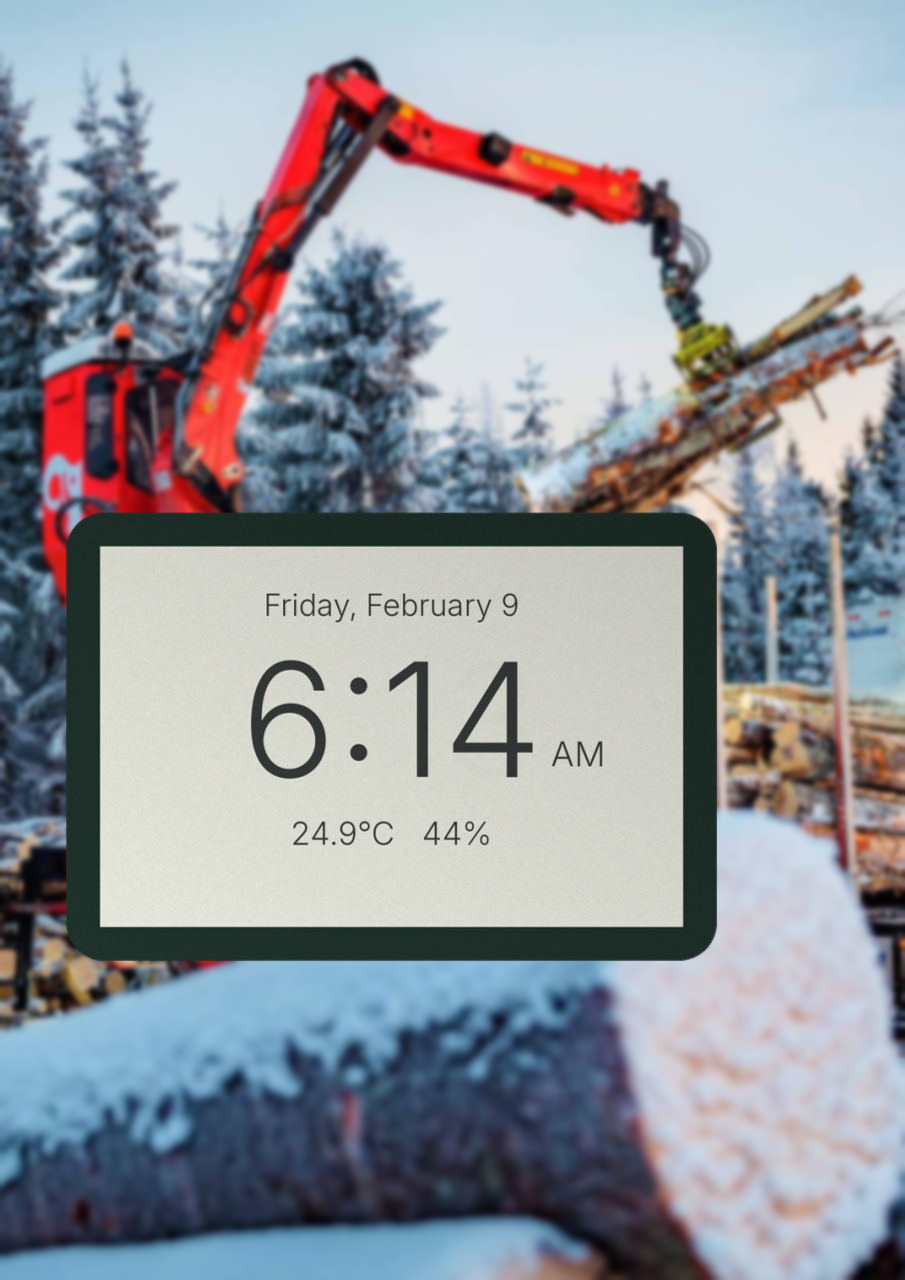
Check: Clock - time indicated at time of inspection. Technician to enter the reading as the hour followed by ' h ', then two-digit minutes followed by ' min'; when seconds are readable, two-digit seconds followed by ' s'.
6 h 14 min
